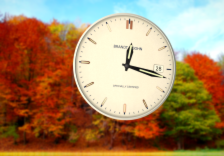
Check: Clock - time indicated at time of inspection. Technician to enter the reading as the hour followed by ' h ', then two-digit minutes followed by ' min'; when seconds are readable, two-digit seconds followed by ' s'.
12 h 17 min
